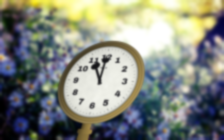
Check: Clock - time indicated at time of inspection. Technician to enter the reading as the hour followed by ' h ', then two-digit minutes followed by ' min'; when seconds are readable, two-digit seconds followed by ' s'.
11 h 00 min
